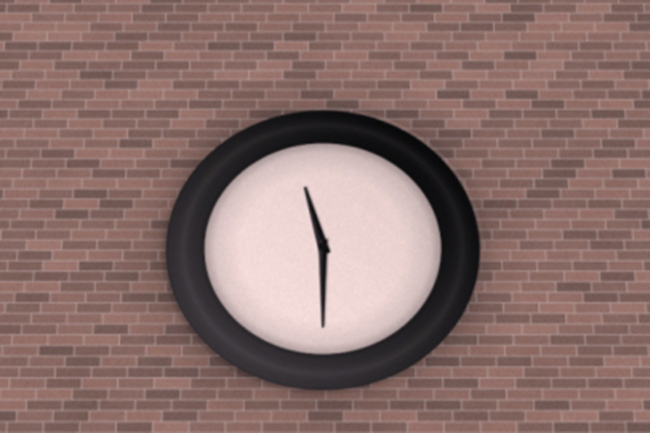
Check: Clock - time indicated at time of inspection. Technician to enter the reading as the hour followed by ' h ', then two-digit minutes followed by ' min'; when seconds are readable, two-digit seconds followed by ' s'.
11 h 30 min
